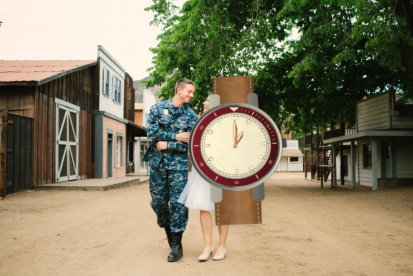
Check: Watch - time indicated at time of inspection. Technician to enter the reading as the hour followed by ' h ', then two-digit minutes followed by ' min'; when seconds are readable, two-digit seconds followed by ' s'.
1 h 00 min
